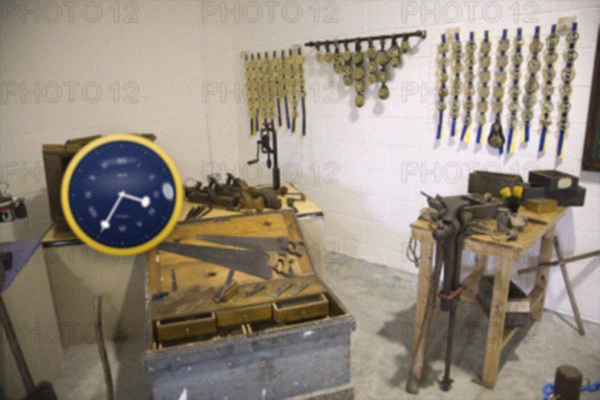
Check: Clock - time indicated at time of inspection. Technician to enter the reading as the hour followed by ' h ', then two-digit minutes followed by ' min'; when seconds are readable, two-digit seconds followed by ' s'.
3 h 35 min
